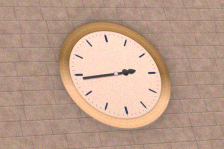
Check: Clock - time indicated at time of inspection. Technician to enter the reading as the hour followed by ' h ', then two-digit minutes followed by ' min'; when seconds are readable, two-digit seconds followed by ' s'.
2 h 44 min
